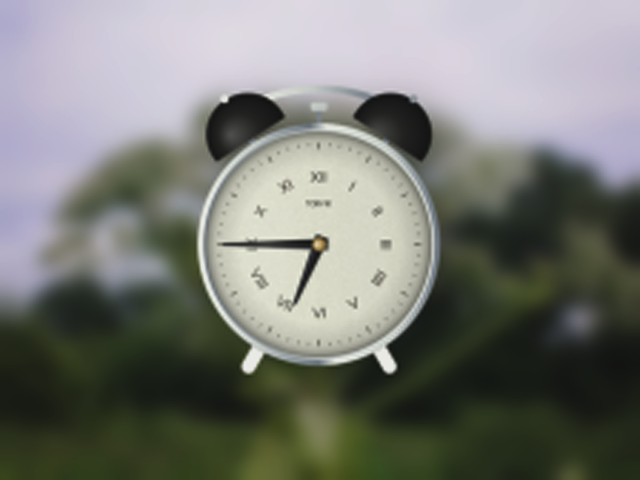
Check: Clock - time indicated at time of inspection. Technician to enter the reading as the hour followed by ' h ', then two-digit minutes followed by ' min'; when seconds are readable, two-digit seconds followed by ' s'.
6 h 45 min
